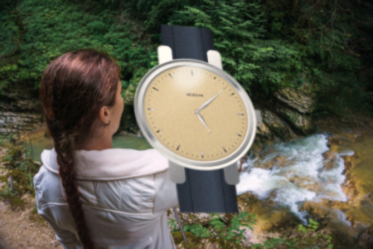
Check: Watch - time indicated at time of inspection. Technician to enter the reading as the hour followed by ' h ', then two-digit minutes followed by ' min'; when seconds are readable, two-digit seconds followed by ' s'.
5 h 08 min
